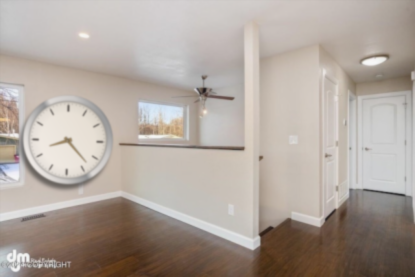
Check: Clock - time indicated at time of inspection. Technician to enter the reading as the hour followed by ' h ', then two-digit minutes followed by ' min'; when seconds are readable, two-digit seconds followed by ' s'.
8 h 23 min
